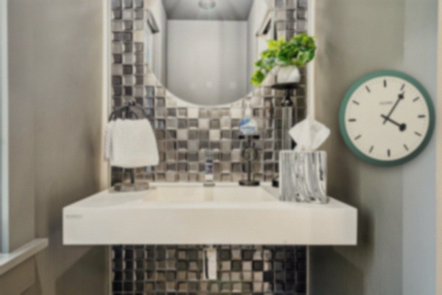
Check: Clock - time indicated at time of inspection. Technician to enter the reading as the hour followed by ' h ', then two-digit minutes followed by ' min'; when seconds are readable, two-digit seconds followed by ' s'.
4 h 06 min
